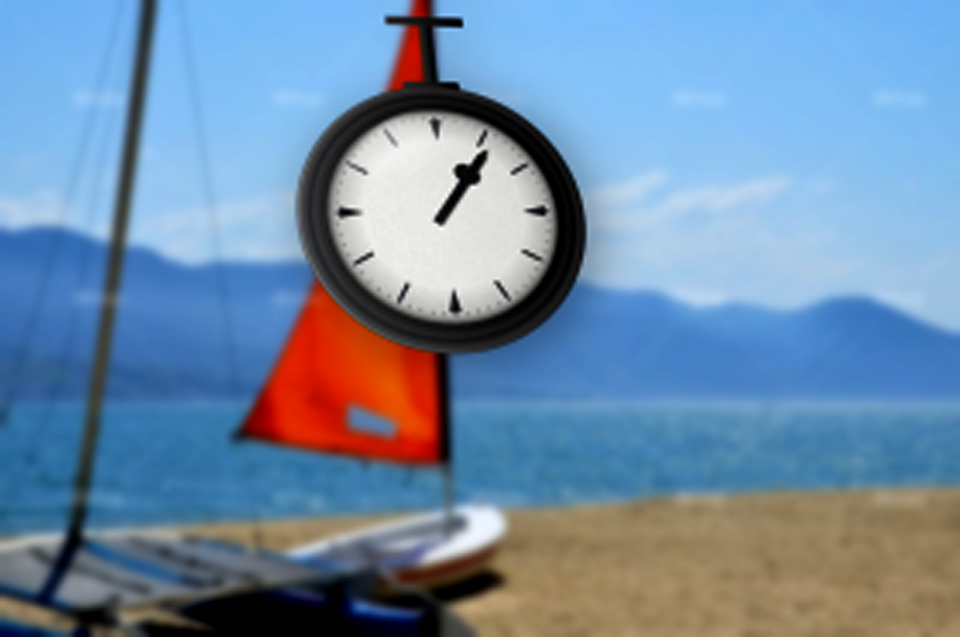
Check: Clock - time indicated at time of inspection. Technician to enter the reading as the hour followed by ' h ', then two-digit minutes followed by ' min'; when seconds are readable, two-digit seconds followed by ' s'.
1 h 06 min
